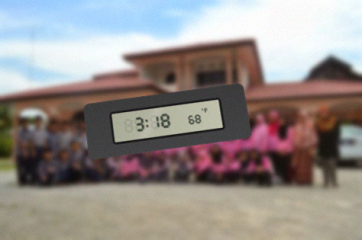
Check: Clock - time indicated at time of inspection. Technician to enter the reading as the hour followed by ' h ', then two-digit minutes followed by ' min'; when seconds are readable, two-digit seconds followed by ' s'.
3 h 18 min
